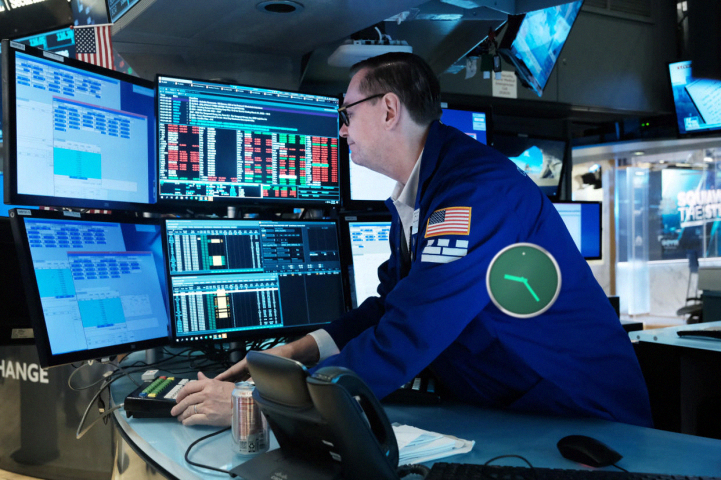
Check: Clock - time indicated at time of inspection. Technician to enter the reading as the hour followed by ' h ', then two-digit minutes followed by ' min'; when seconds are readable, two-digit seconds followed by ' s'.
9 h 24 min
